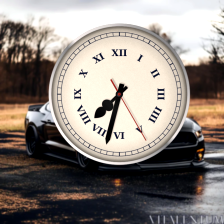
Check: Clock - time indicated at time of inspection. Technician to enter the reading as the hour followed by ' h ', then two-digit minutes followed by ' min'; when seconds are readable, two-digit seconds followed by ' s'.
7 h 32 min 25 s
